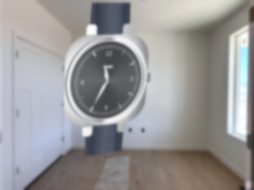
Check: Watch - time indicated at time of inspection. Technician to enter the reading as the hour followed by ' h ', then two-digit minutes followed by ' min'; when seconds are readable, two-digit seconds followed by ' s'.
11 h 35 min
